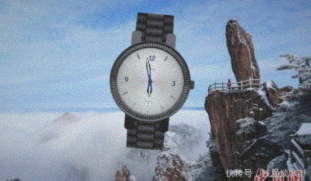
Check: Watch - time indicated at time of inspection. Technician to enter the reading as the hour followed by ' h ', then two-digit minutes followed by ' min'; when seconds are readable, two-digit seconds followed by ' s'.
5 h 58 min
